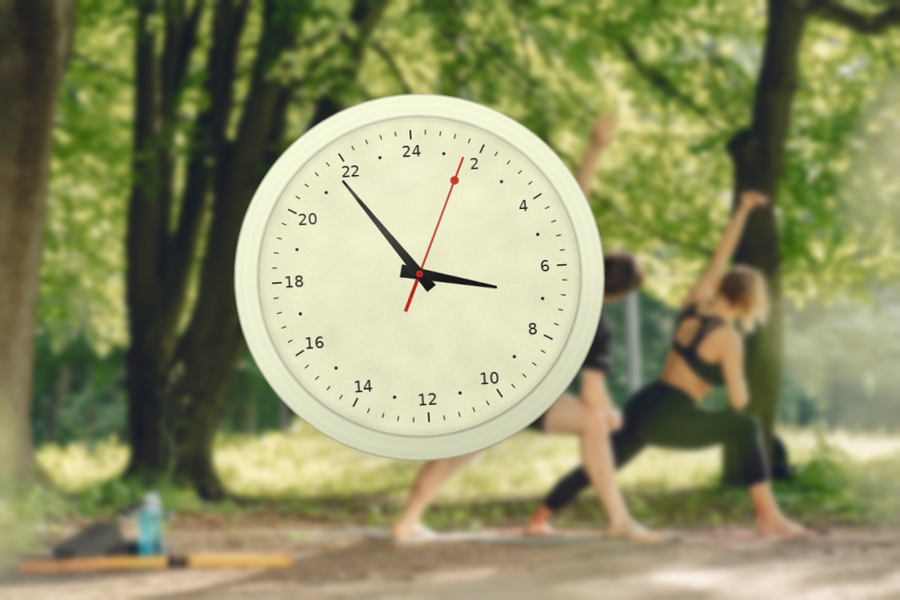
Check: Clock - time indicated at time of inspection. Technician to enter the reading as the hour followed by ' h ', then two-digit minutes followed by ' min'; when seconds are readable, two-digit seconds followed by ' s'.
6 h 54 min 04 s
